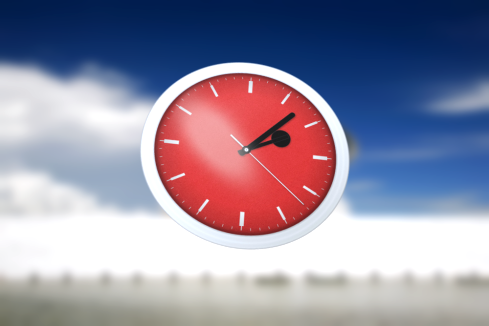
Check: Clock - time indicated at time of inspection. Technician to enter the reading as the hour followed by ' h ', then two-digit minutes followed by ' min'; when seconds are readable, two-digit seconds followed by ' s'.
2 h 07 min 22 s
